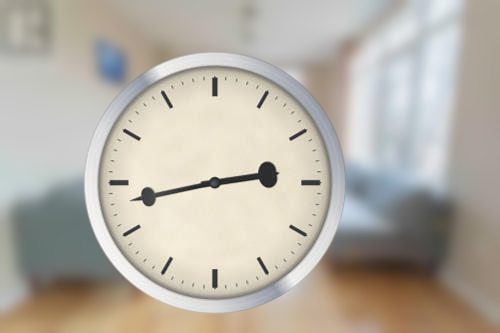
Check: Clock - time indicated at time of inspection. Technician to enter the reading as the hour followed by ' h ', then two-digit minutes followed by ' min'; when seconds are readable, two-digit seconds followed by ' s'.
2 h 43 min
